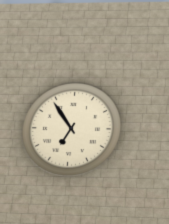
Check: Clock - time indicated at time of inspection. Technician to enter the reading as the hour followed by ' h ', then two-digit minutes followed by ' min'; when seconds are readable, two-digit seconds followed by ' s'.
6 h 54 min
